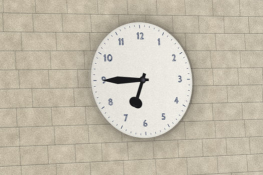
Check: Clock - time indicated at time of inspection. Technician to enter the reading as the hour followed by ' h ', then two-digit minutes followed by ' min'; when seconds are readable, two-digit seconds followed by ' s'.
6 h 45 min
